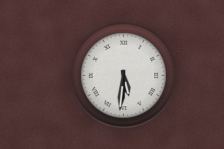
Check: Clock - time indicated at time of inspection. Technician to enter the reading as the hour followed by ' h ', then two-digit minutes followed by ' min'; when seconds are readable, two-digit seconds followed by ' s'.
5 h 31 min
